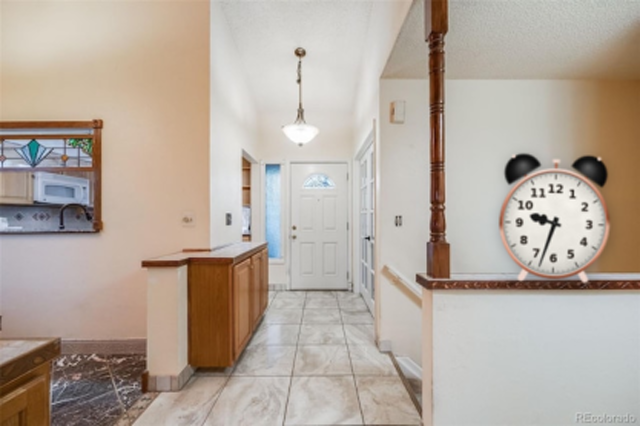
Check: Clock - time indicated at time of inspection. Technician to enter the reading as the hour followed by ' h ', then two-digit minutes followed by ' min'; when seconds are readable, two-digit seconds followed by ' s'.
9 h 33 min
